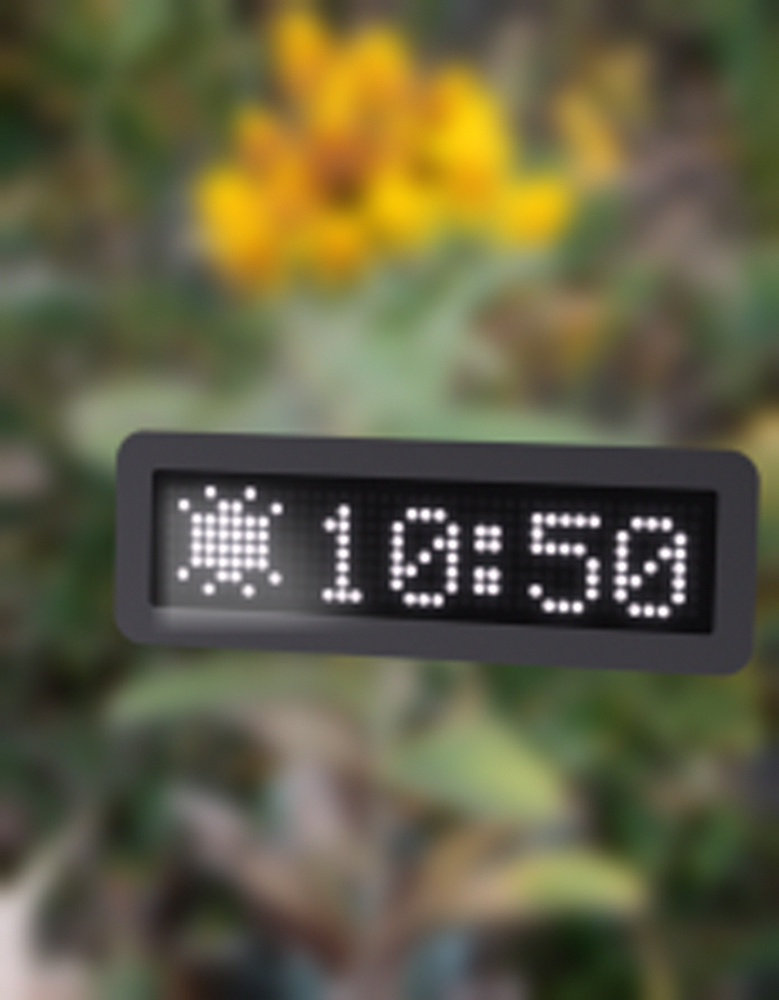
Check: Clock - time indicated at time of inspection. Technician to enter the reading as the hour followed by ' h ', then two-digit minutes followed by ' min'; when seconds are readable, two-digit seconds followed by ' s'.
10 h 50 min
